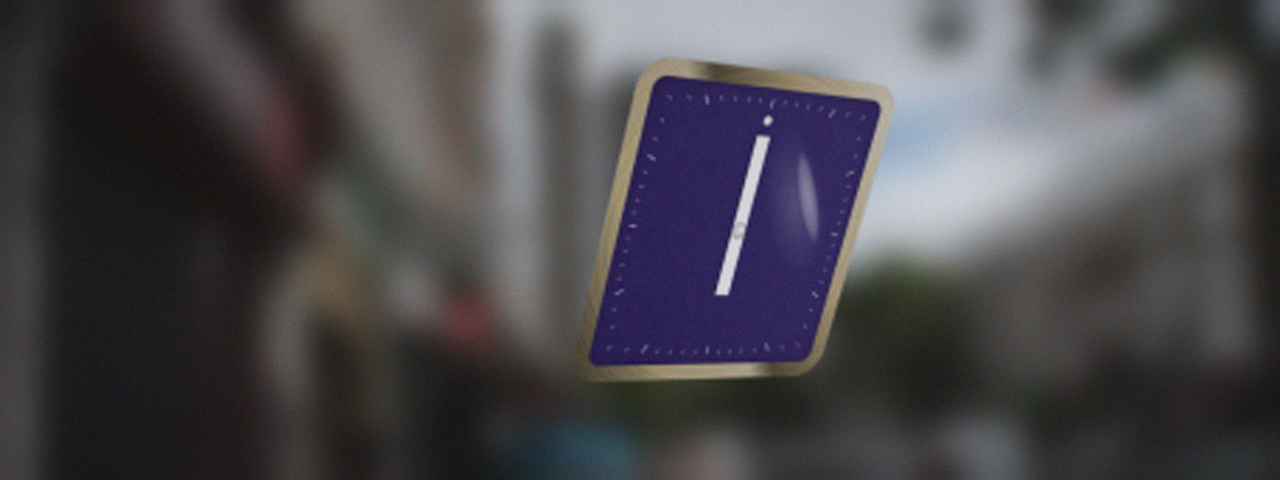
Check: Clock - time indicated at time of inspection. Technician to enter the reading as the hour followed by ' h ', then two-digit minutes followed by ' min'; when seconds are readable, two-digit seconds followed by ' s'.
6 h 00 min
